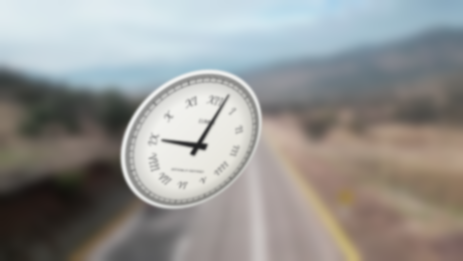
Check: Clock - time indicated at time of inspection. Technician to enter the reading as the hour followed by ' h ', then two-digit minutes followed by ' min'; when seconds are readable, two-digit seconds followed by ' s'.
9 h 02 min
